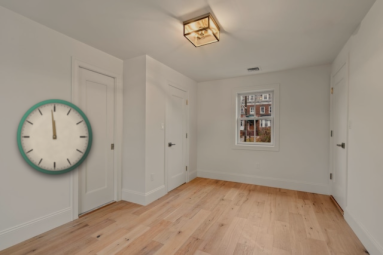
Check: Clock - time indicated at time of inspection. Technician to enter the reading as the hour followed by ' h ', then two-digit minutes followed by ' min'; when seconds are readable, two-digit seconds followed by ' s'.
11 h 59 min
